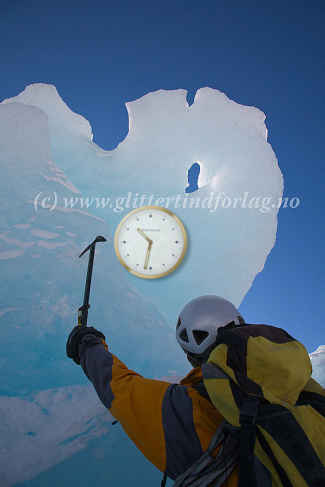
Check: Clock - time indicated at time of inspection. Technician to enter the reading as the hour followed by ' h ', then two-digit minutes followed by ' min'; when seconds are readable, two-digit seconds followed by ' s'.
10 h 32 min
